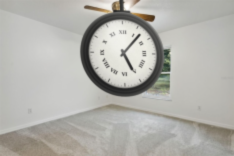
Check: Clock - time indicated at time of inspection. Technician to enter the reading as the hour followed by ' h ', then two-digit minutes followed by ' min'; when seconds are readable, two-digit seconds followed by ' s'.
5 h 07 min
